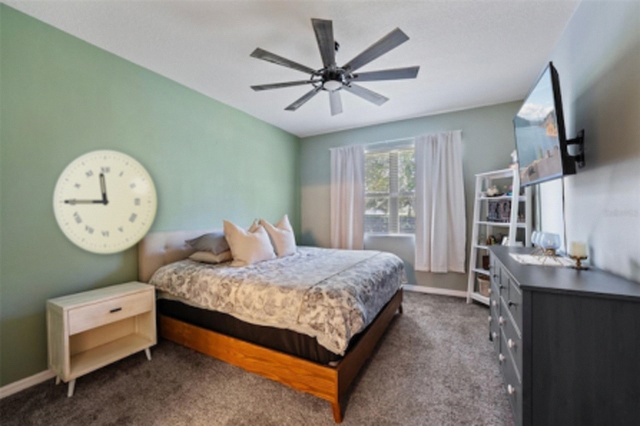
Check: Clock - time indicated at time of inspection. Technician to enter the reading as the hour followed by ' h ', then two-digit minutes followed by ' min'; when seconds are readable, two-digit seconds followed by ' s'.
11 h 45 min
